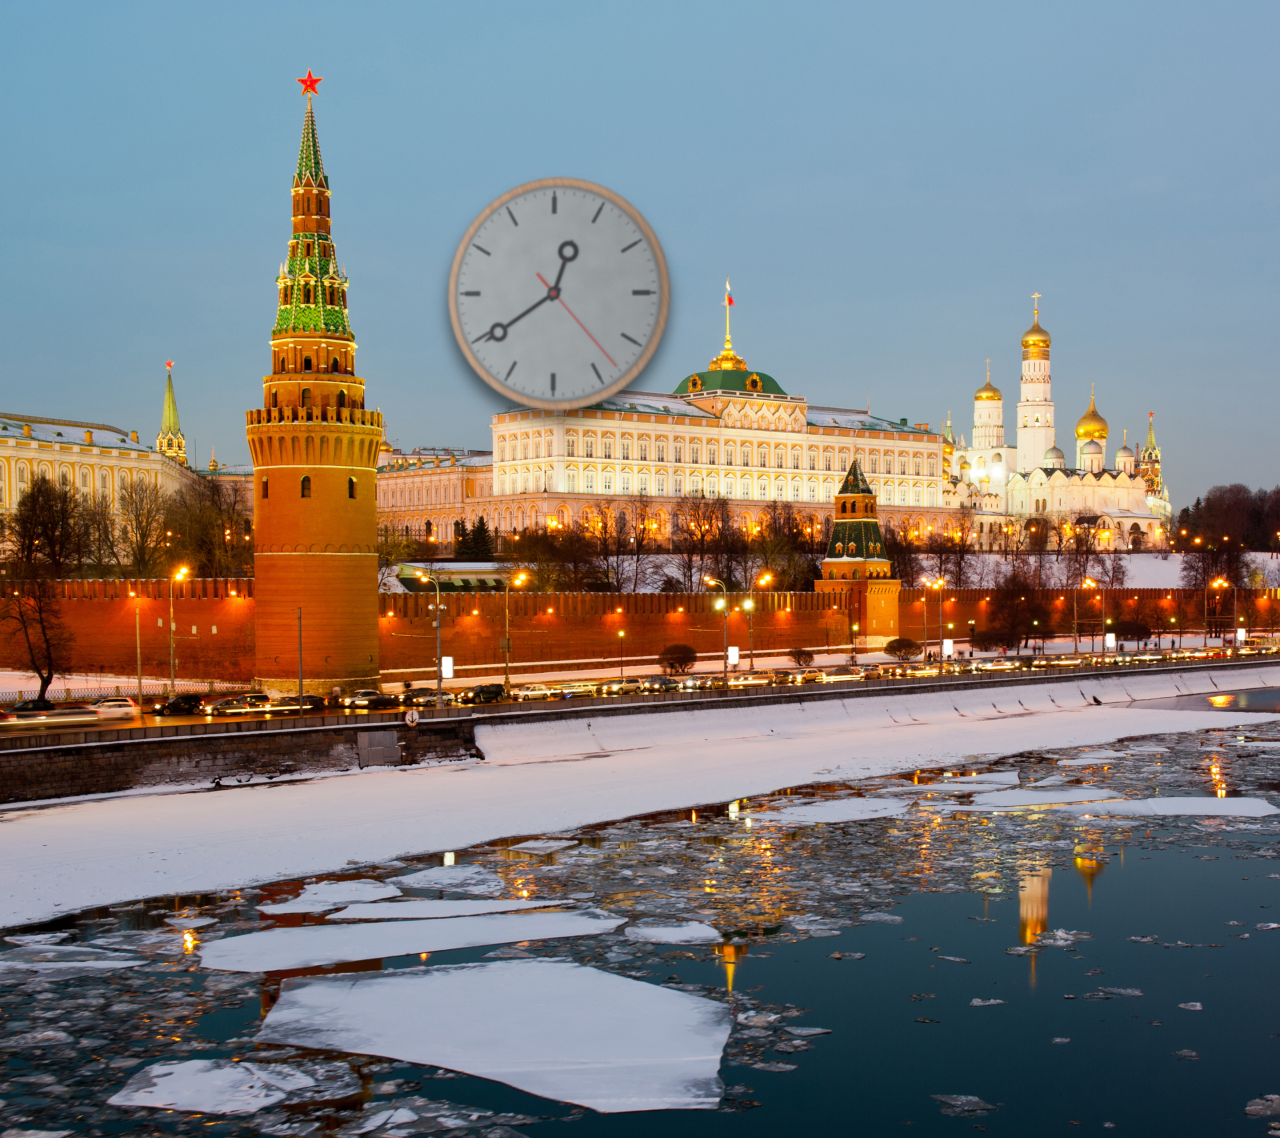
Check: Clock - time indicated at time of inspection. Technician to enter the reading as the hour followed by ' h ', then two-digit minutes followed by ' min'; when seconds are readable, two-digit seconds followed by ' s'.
12 h 39 min 23 s
